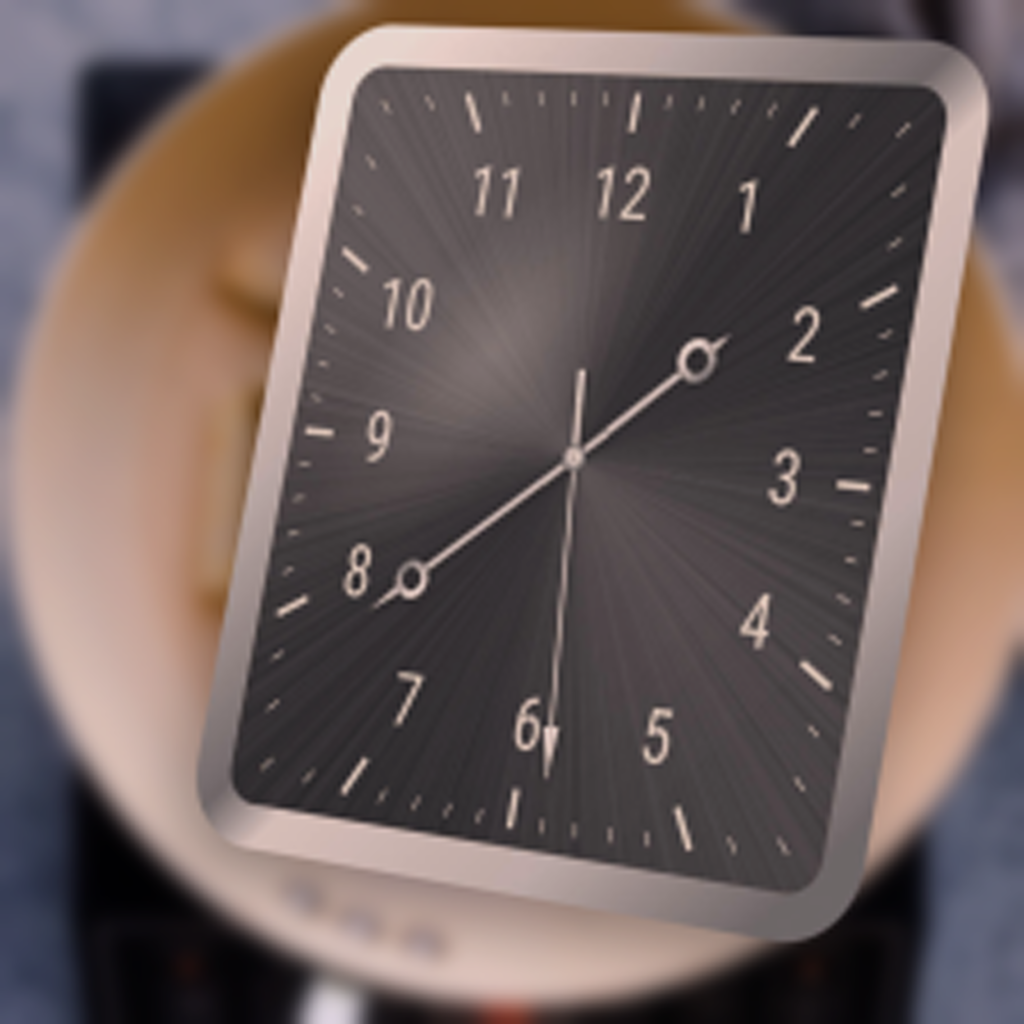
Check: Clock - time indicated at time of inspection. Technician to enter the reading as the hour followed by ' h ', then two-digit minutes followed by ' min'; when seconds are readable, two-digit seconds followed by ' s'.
1 h 38 min 29 s
